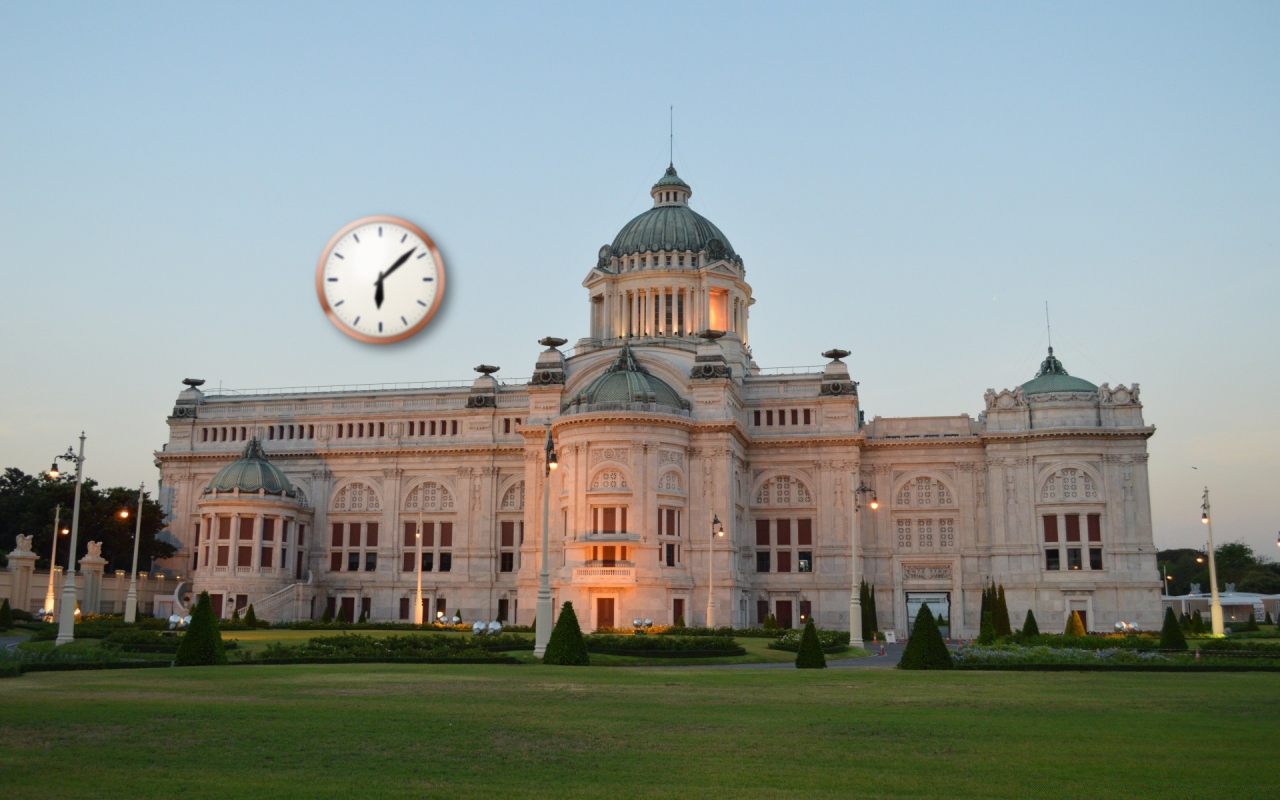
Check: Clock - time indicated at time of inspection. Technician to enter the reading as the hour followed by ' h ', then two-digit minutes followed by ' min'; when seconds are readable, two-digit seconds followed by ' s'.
6 h 08 min
